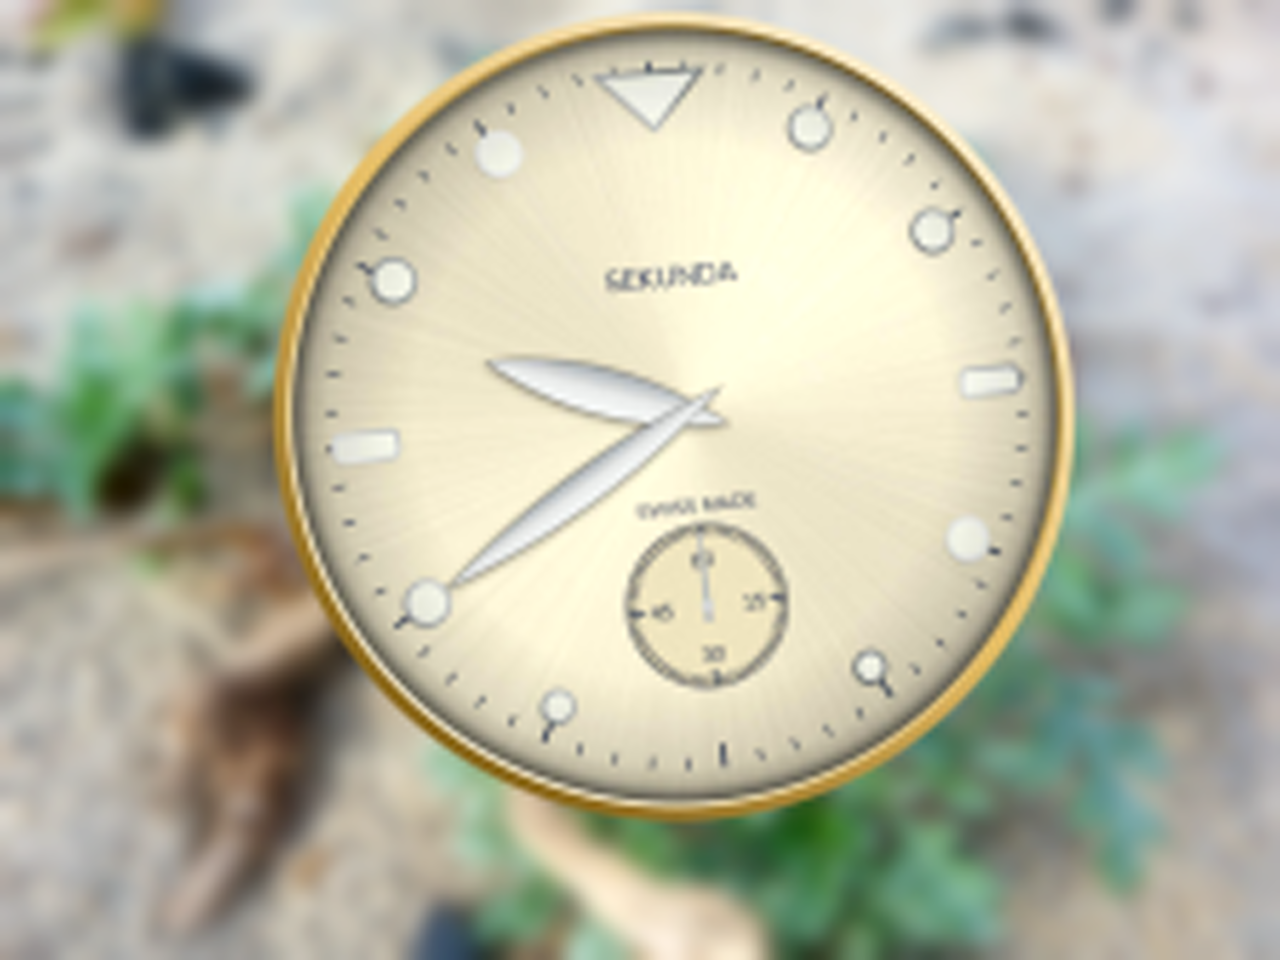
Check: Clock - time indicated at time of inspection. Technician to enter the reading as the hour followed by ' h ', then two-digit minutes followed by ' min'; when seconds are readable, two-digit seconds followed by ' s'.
9 h 40 min
